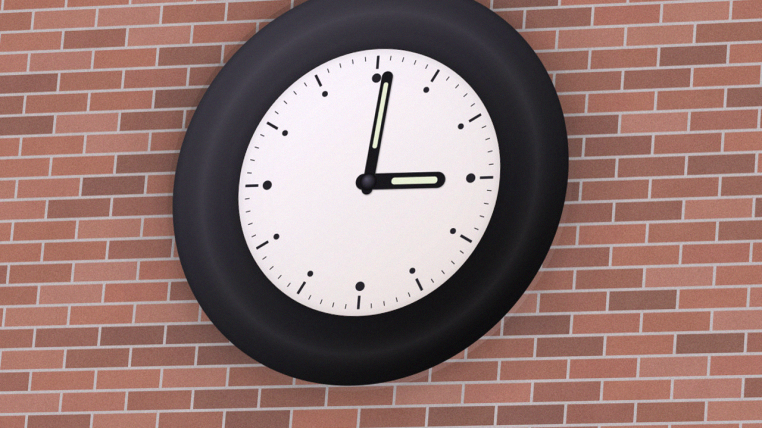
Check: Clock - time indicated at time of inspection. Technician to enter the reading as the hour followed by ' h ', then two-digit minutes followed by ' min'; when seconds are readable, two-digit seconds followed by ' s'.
3 h 01 min
